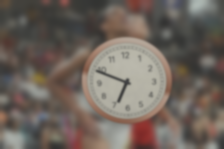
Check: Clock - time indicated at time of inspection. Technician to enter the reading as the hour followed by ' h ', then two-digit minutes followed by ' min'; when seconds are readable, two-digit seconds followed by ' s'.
6 h 49 min
